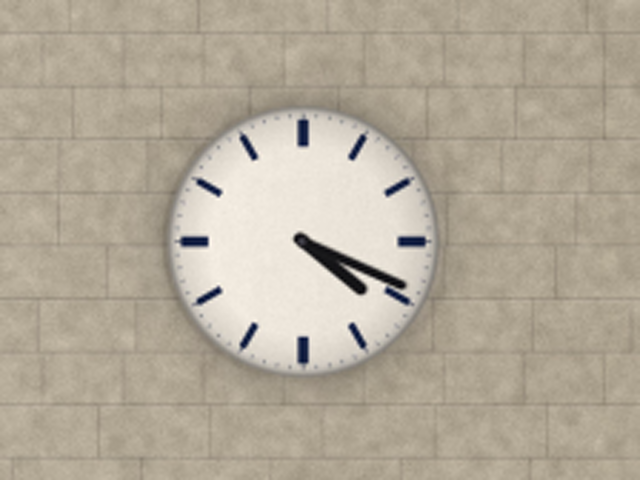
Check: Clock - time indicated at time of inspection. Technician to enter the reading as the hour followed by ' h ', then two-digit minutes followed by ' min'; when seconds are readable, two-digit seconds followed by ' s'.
4 h 19 min
